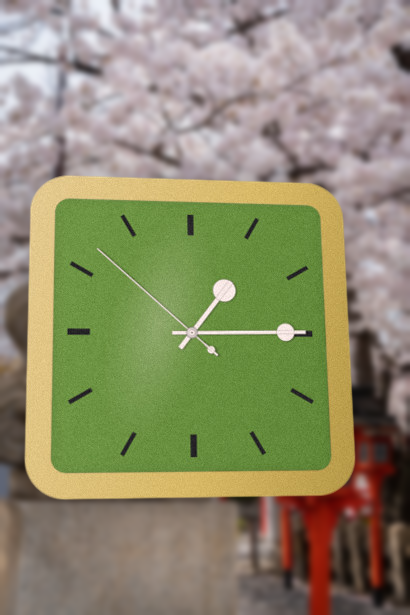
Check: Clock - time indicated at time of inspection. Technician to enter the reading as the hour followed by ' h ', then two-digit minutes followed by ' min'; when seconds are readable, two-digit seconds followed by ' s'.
1 h 14 min 52 s
